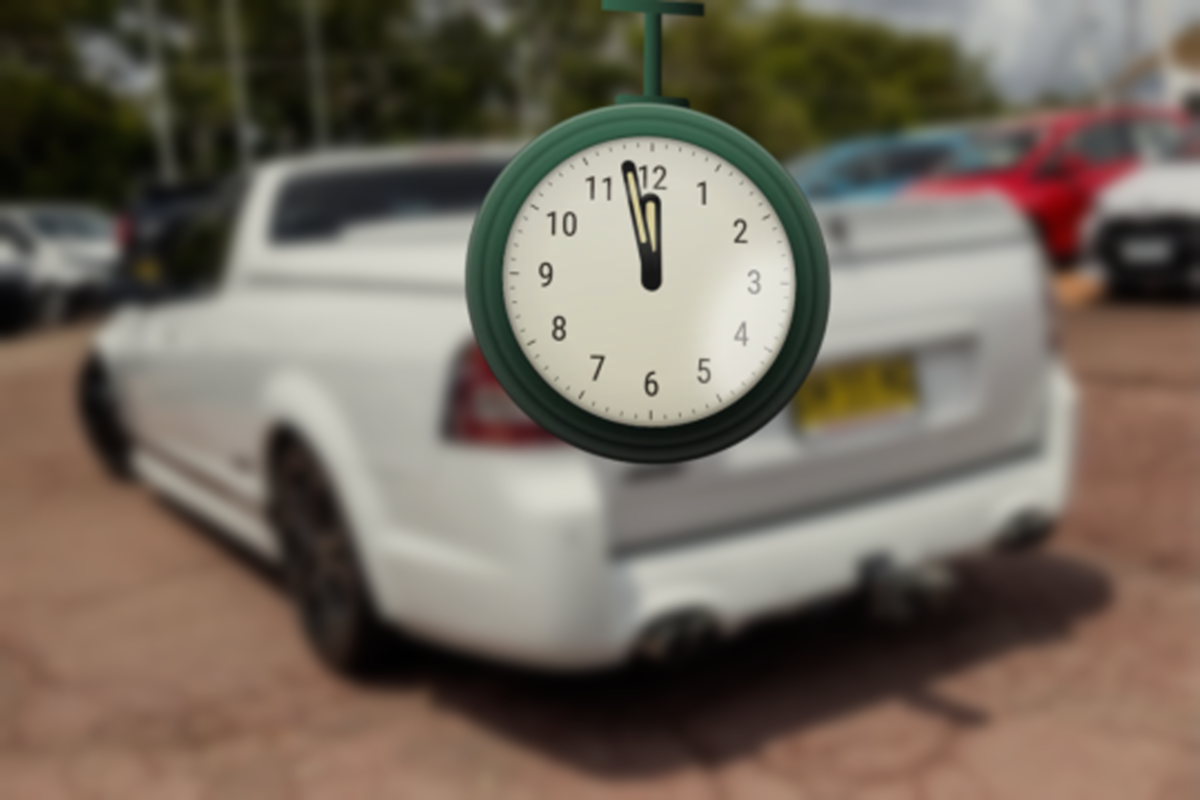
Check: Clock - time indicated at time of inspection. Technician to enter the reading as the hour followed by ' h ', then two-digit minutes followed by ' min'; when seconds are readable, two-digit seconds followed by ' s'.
11 h 58 min
